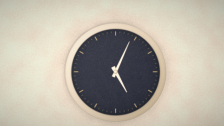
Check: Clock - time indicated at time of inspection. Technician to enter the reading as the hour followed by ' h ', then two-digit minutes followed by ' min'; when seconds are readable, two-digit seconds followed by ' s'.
5 h 04 min
